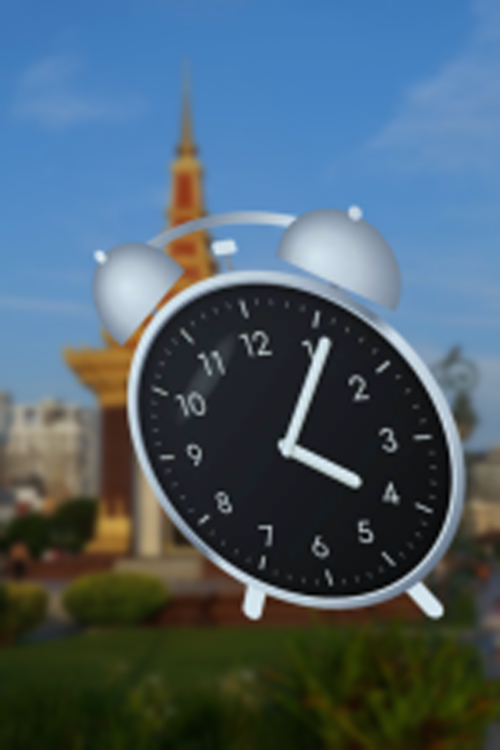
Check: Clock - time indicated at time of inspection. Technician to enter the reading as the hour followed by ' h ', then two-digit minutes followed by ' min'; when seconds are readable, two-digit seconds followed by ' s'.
4 h 06 min
